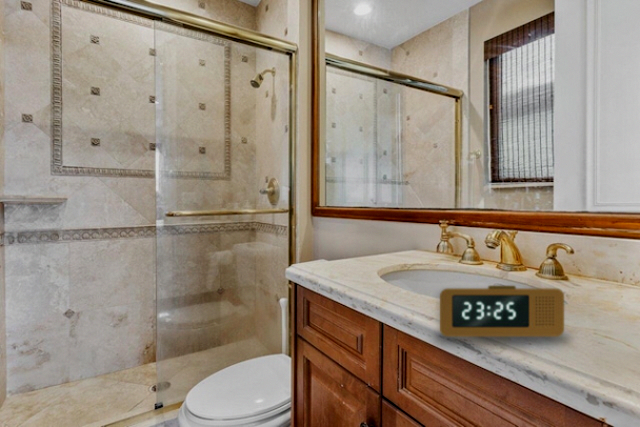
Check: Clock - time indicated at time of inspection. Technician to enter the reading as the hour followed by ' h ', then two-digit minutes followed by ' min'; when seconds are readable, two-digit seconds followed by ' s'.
23 h 25 min
